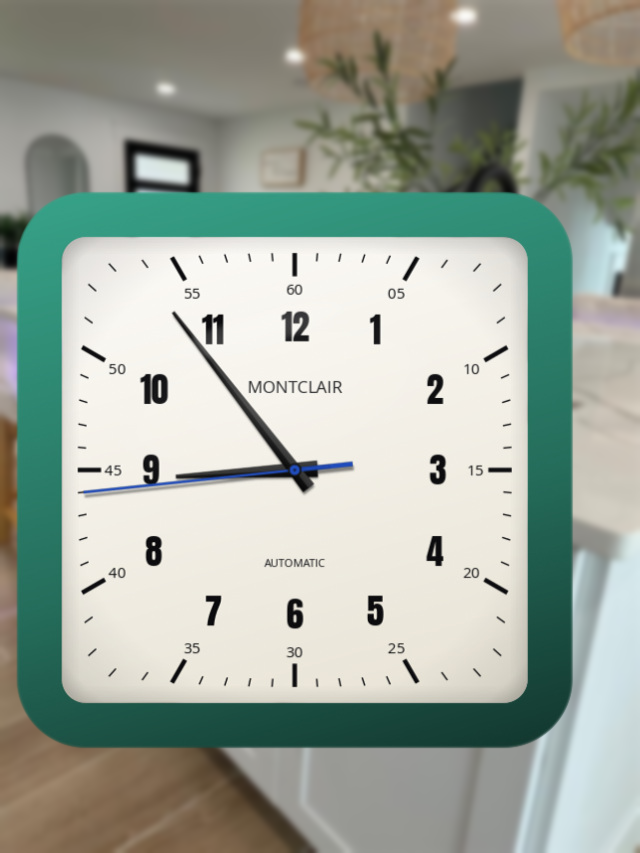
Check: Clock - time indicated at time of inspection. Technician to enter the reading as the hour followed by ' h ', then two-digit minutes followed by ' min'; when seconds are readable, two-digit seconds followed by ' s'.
8 h 53 min 44 s
